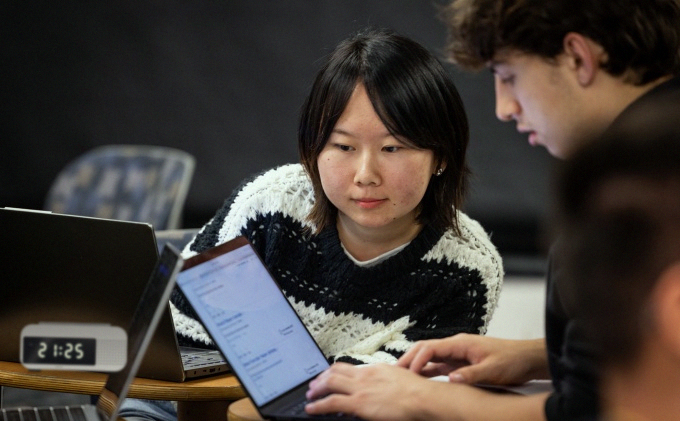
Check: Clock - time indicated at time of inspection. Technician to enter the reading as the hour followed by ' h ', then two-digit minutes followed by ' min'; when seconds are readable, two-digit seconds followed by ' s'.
21 h 25 min
